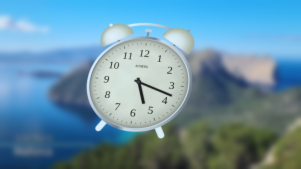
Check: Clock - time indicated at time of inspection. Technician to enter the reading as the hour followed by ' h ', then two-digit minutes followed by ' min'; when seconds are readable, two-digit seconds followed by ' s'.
5 h 18 min
